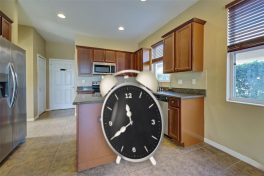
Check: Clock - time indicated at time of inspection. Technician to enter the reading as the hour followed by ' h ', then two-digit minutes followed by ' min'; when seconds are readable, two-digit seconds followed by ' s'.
11 h 40 min
